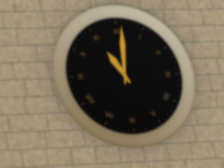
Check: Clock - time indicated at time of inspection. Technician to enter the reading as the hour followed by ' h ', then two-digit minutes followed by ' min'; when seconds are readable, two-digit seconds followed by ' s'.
11 h 01 min
